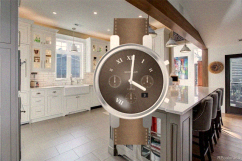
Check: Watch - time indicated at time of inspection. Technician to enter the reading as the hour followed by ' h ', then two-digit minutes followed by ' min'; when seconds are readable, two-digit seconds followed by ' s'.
4 h 01 min
